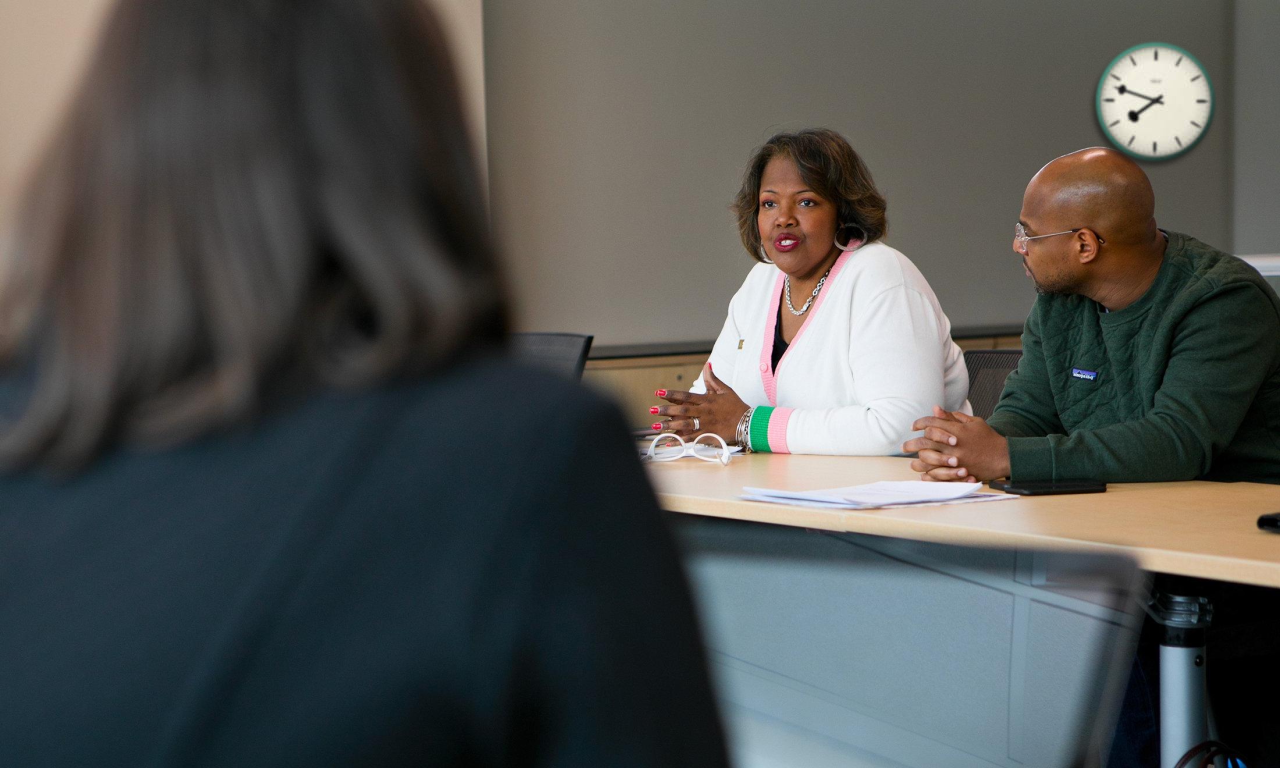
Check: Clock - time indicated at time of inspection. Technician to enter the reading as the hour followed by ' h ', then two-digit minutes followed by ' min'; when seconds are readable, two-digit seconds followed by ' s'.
7 h 48 min
